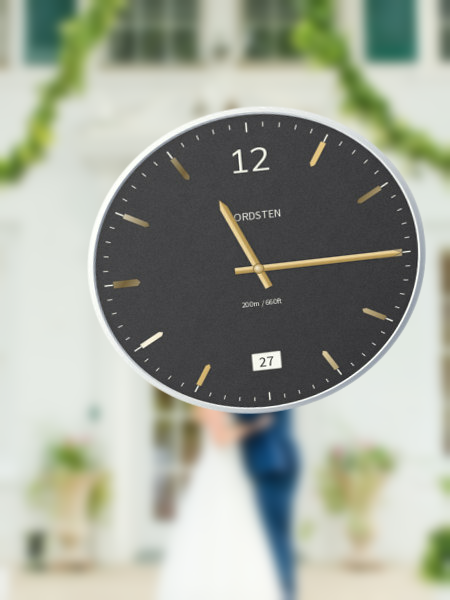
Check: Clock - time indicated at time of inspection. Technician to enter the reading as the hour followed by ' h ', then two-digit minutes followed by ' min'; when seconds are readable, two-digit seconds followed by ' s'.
11 h 15 min
